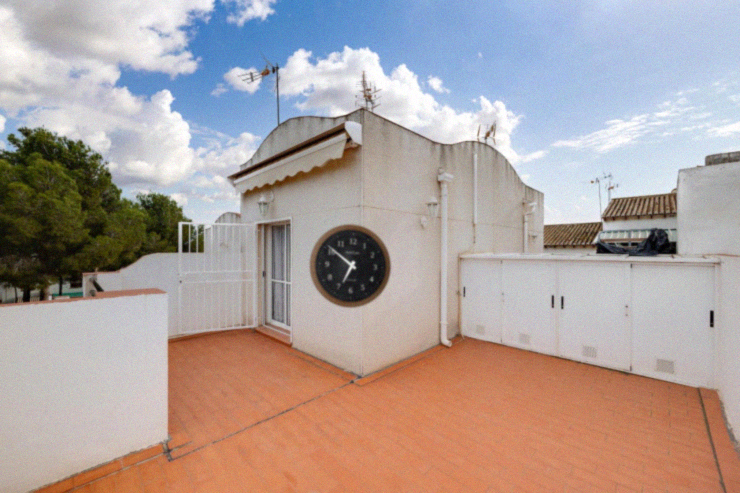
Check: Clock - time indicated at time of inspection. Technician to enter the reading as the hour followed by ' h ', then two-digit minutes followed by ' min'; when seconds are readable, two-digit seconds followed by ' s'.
6 h 51 min
